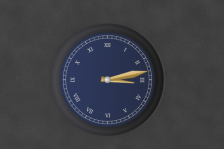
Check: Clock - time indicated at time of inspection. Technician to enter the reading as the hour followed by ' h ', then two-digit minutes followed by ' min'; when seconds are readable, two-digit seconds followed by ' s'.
3 h 13 min
